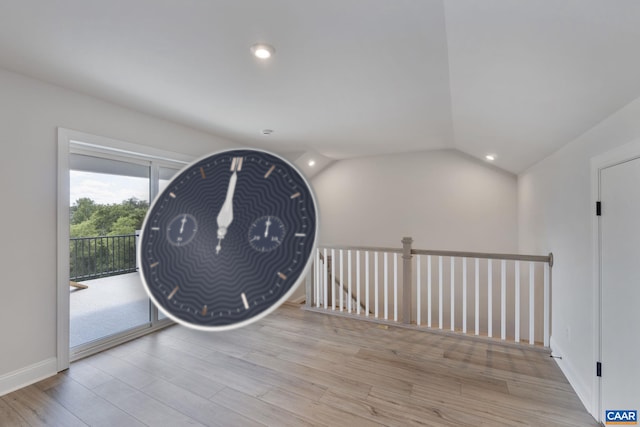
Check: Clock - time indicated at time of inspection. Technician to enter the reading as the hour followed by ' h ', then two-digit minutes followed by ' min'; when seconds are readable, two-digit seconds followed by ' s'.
12 h 00 min
